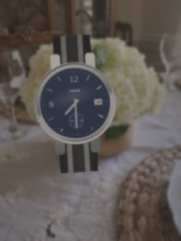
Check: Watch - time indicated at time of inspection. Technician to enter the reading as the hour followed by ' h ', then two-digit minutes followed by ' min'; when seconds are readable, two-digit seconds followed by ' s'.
7 h 30 min
